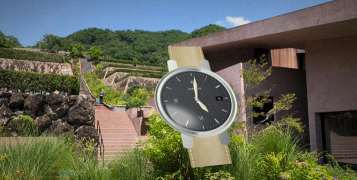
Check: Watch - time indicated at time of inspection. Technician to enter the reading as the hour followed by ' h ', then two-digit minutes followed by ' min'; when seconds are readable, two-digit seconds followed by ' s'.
5 h 01 min
